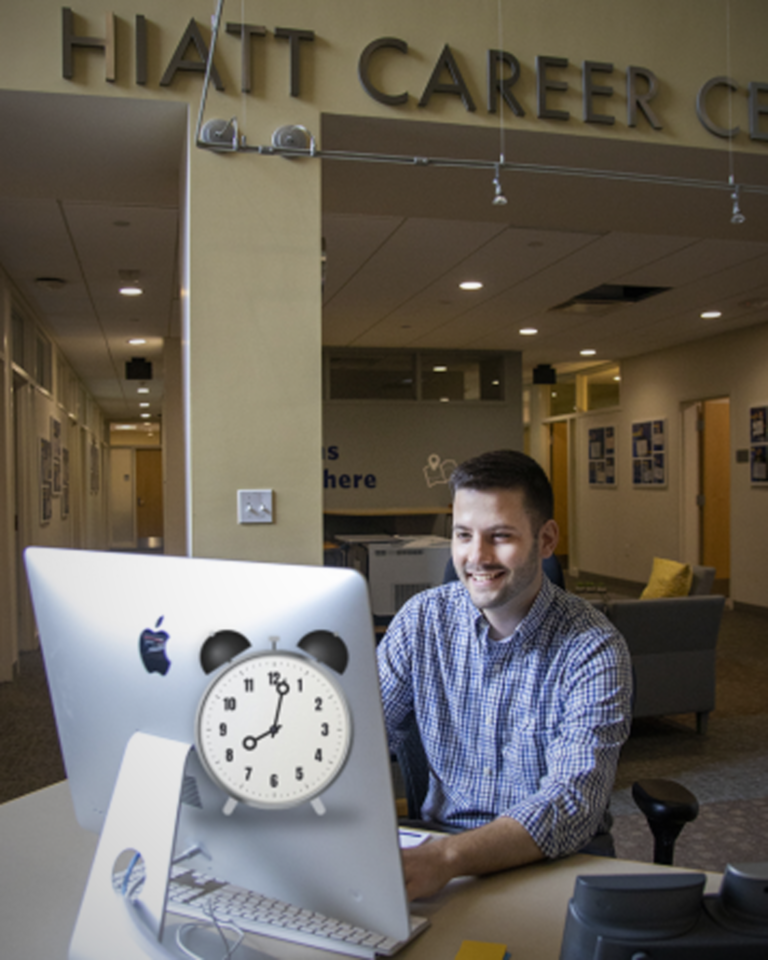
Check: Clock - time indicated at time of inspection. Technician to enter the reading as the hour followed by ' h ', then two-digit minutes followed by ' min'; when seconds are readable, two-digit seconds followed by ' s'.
8 h 02 min
